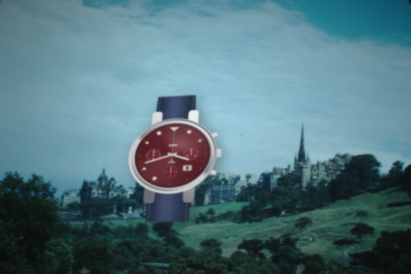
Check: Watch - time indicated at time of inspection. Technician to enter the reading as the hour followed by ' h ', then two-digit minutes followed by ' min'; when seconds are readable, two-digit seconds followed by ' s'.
3 h 42 min
